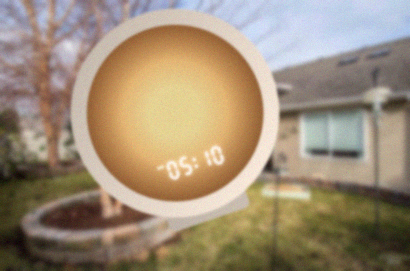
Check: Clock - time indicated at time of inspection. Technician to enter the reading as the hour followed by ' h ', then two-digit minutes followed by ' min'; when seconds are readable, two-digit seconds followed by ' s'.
5 h 10 min
